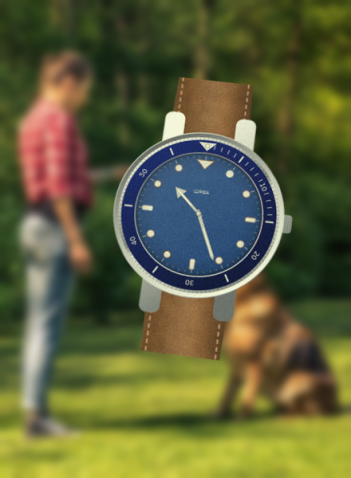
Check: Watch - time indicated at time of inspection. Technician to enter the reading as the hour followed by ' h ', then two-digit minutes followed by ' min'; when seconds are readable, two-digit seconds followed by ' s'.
10 h 26 min
